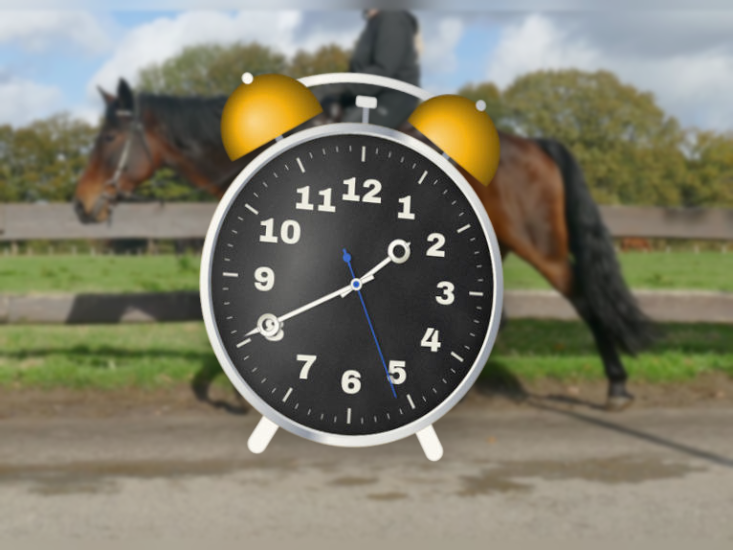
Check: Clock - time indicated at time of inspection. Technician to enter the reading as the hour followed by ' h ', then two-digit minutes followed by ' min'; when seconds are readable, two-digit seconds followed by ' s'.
1 h 40 min 26 s
